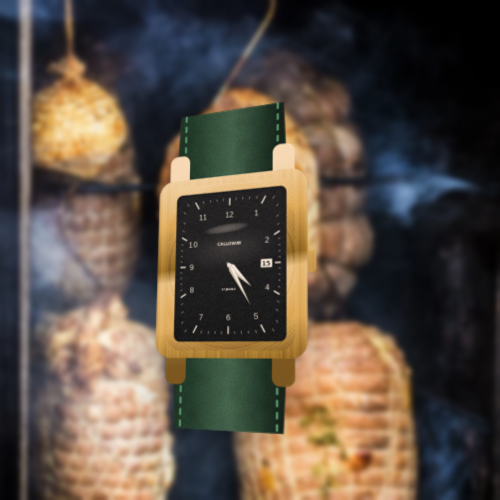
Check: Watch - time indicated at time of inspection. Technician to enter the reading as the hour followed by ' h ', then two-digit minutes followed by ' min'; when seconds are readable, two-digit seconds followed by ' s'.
4 h 25 min
